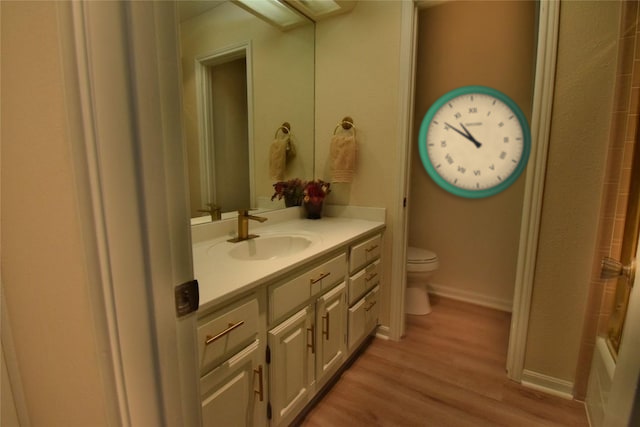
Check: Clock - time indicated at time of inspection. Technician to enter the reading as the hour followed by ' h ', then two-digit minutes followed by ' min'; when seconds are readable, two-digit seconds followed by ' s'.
10 h 51 min
